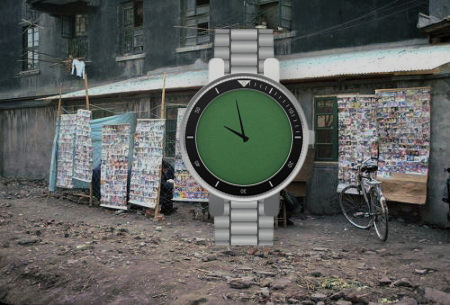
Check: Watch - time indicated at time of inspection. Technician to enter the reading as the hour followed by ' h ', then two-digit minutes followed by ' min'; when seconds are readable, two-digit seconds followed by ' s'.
9 h 58 min
